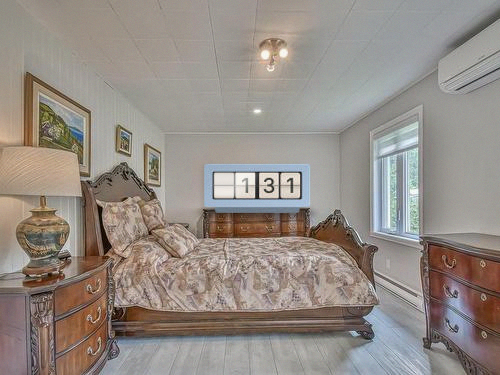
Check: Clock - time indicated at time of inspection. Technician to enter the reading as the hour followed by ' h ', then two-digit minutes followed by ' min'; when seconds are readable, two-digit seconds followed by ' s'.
1 h 31 min
